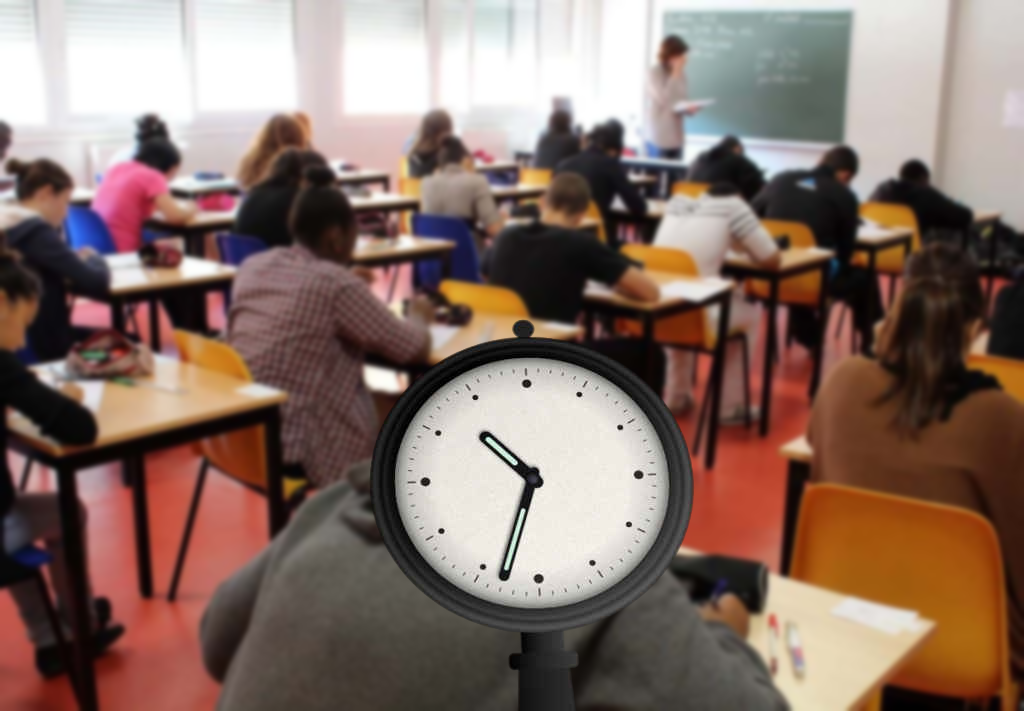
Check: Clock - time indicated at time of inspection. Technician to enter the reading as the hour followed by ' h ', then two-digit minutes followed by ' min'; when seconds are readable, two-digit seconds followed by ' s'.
10 h 33 min
